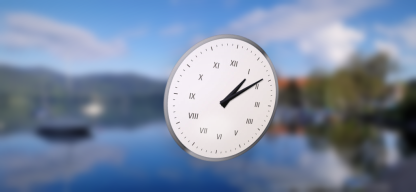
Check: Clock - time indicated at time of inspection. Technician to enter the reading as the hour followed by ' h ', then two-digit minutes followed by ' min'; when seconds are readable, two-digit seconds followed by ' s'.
1 h 09 min
